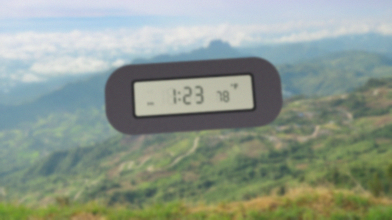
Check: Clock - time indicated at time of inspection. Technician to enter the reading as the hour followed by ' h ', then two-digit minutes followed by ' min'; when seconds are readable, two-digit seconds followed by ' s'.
1 h 23 min
